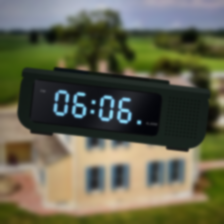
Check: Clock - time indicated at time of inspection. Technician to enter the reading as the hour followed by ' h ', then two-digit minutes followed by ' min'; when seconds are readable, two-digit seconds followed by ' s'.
6 h 06 min
